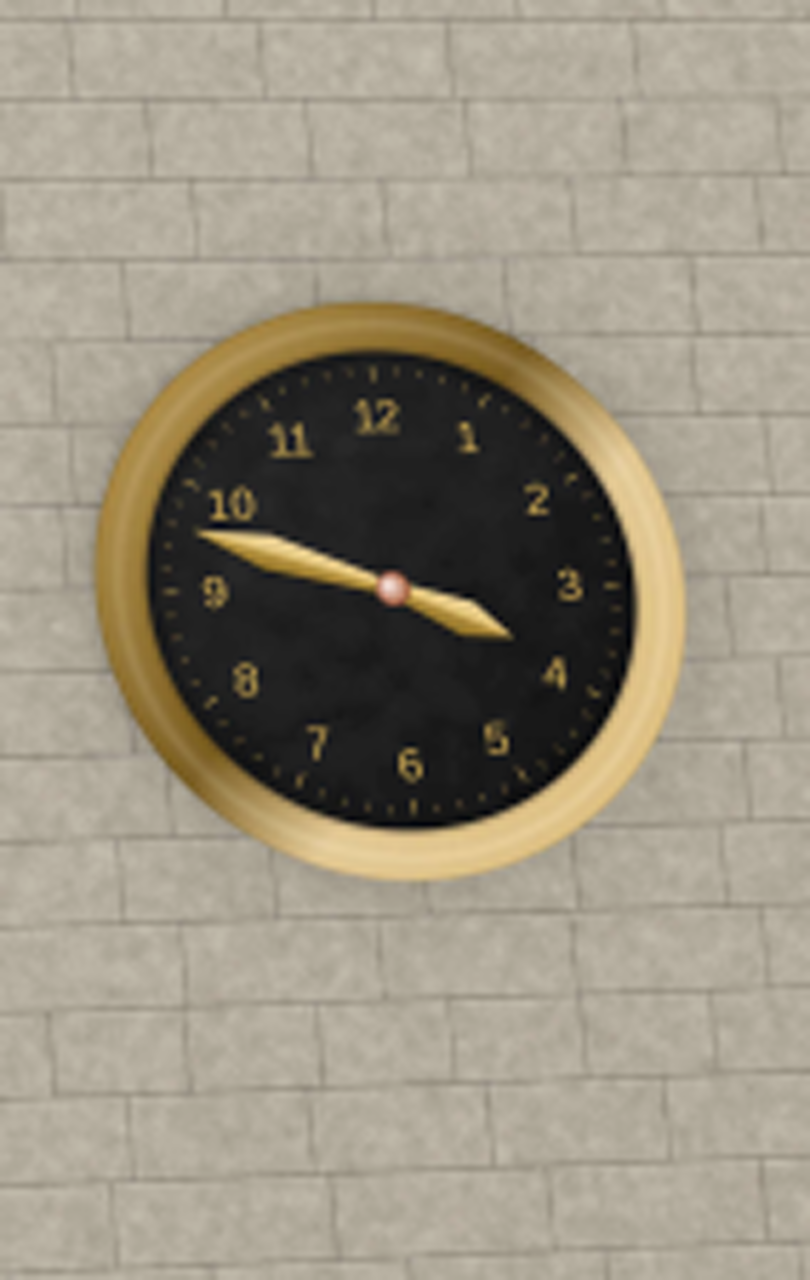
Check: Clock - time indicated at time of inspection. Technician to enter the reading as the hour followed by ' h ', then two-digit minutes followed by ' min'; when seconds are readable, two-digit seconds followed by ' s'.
3 h 48 min
